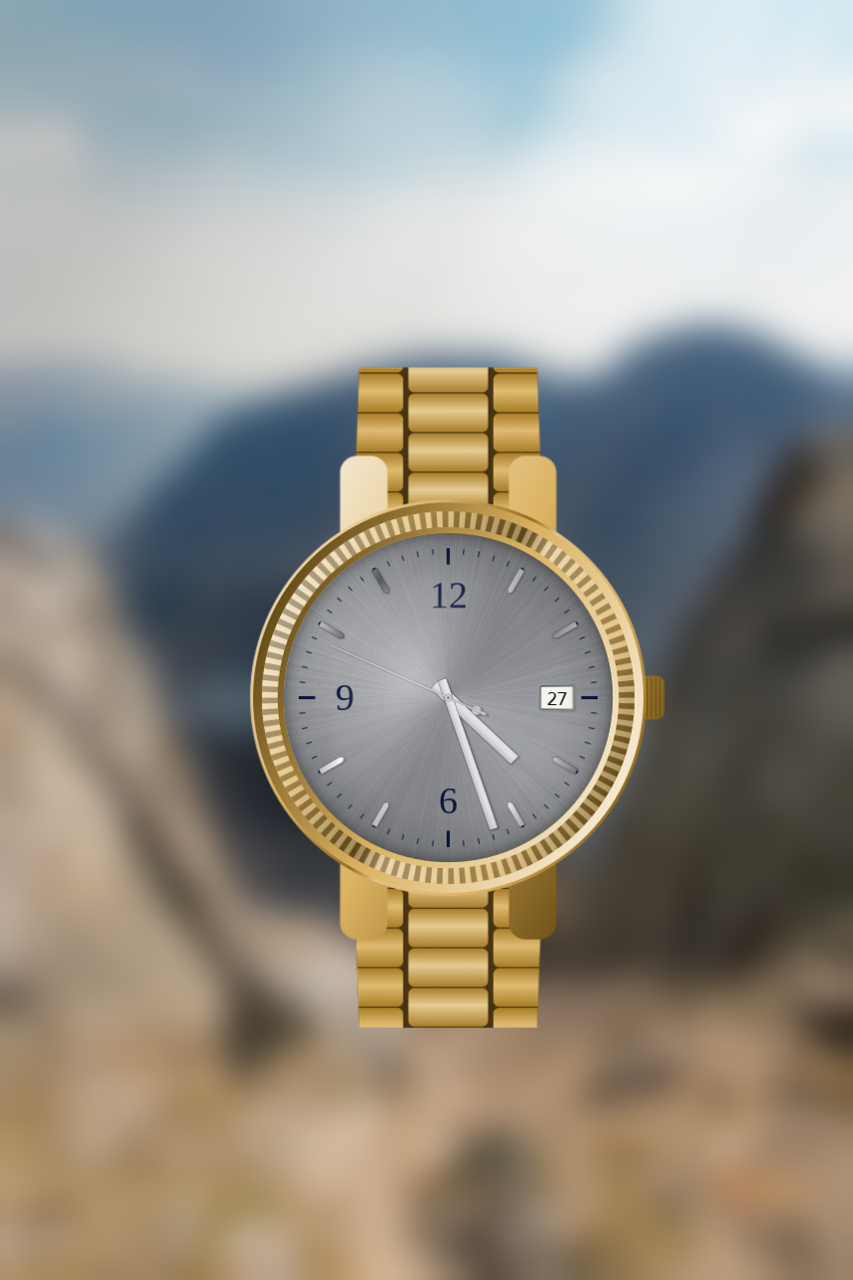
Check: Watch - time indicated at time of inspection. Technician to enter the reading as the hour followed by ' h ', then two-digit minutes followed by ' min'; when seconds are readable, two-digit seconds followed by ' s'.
4 h 26 min 49 s
